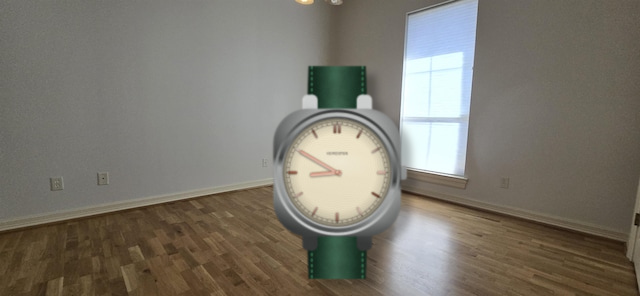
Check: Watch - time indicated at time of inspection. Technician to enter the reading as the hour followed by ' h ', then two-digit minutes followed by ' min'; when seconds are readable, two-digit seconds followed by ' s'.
8 h 50 min
